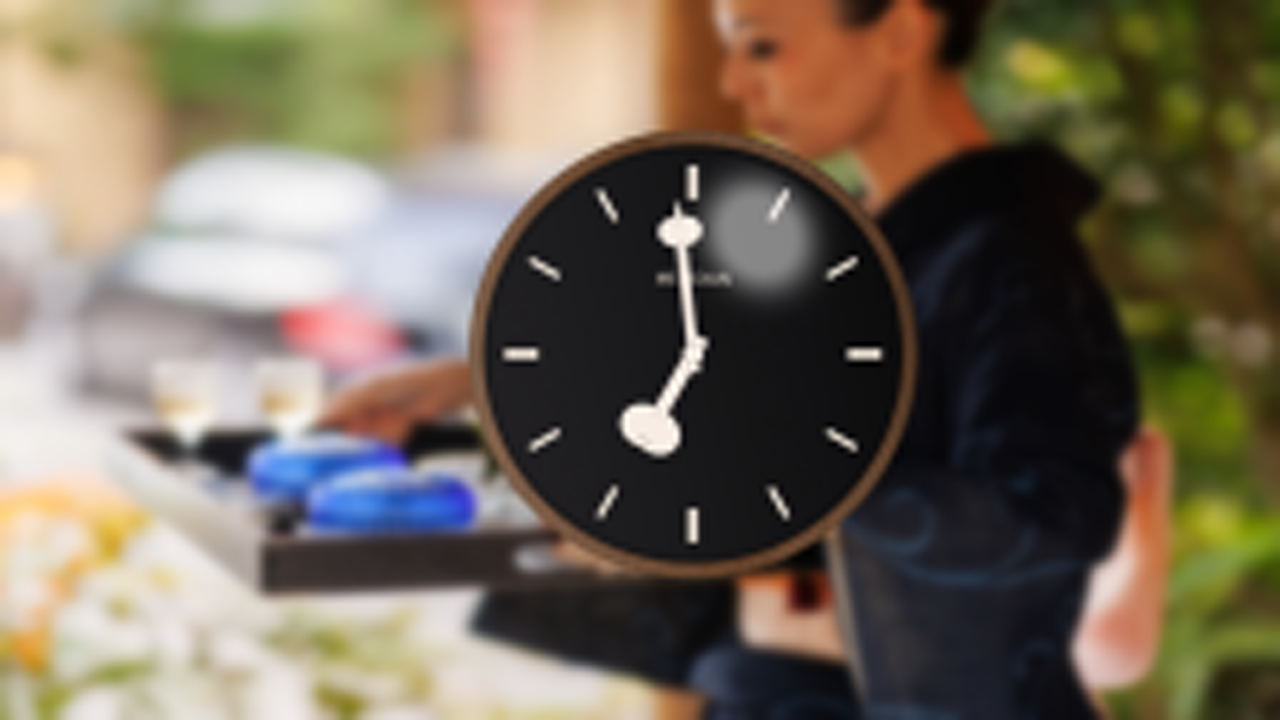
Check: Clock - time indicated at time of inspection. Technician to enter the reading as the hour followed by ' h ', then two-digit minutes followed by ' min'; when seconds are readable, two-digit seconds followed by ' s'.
6 h 59 min
